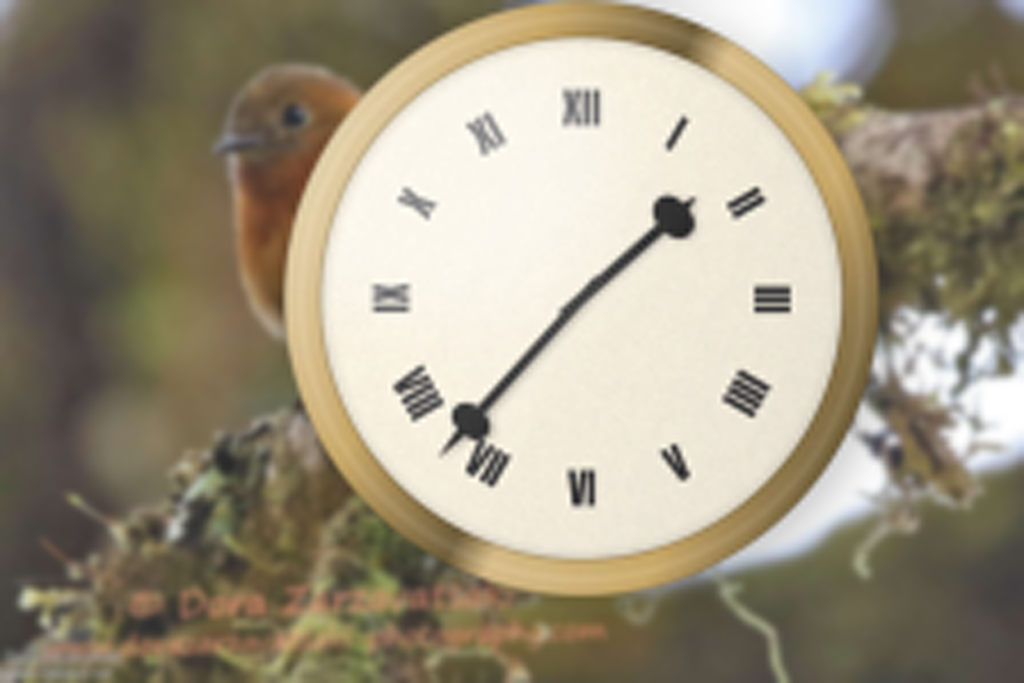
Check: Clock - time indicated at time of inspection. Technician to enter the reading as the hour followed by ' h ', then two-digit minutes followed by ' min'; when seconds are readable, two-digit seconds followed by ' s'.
1 h 37 min
